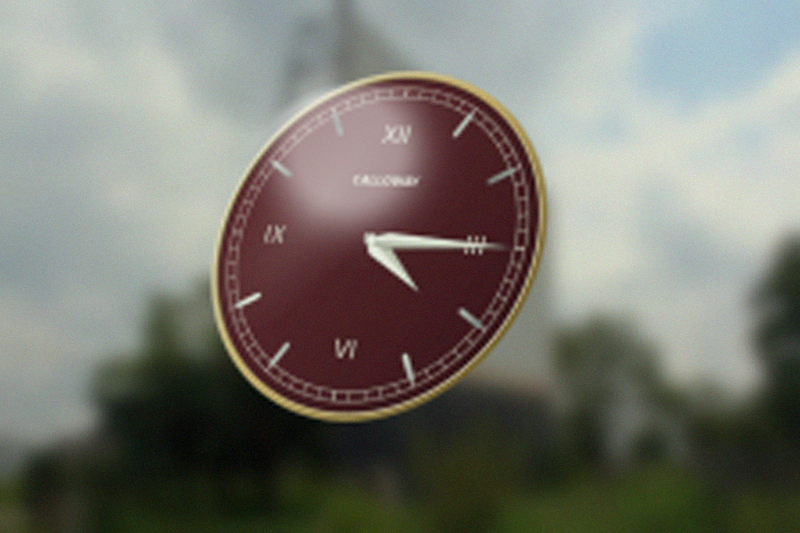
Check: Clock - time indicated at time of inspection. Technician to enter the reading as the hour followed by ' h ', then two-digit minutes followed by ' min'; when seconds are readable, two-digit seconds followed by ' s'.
4 h 15 min
